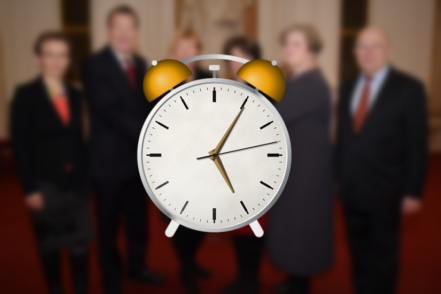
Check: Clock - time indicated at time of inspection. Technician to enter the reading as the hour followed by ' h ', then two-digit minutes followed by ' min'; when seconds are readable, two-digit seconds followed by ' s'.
5 h 05 min 13 s
